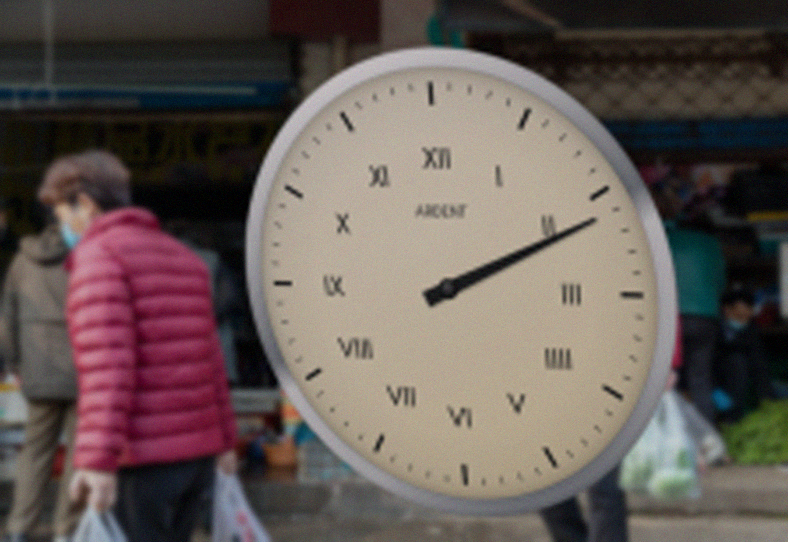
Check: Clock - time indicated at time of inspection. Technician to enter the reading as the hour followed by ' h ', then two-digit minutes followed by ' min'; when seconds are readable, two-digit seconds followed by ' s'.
2 h 11 min
